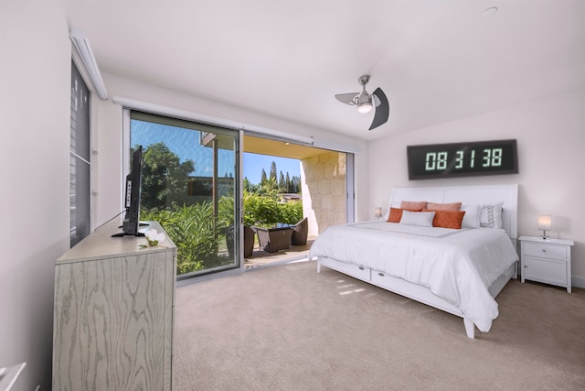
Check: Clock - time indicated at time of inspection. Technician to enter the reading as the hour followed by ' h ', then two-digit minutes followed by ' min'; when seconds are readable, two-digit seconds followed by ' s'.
8 h 31 min 38 s
